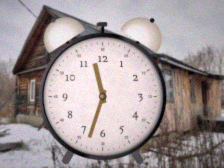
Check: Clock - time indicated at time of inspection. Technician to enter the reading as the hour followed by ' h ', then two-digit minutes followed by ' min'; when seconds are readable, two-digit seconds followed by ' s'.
11 h 33 min
